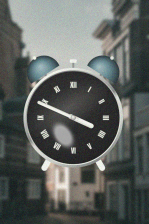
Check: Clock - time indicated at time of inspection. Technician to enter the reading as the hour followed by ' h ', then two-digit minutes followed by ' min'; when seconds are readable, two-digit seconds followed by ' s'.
3 h 49 min
